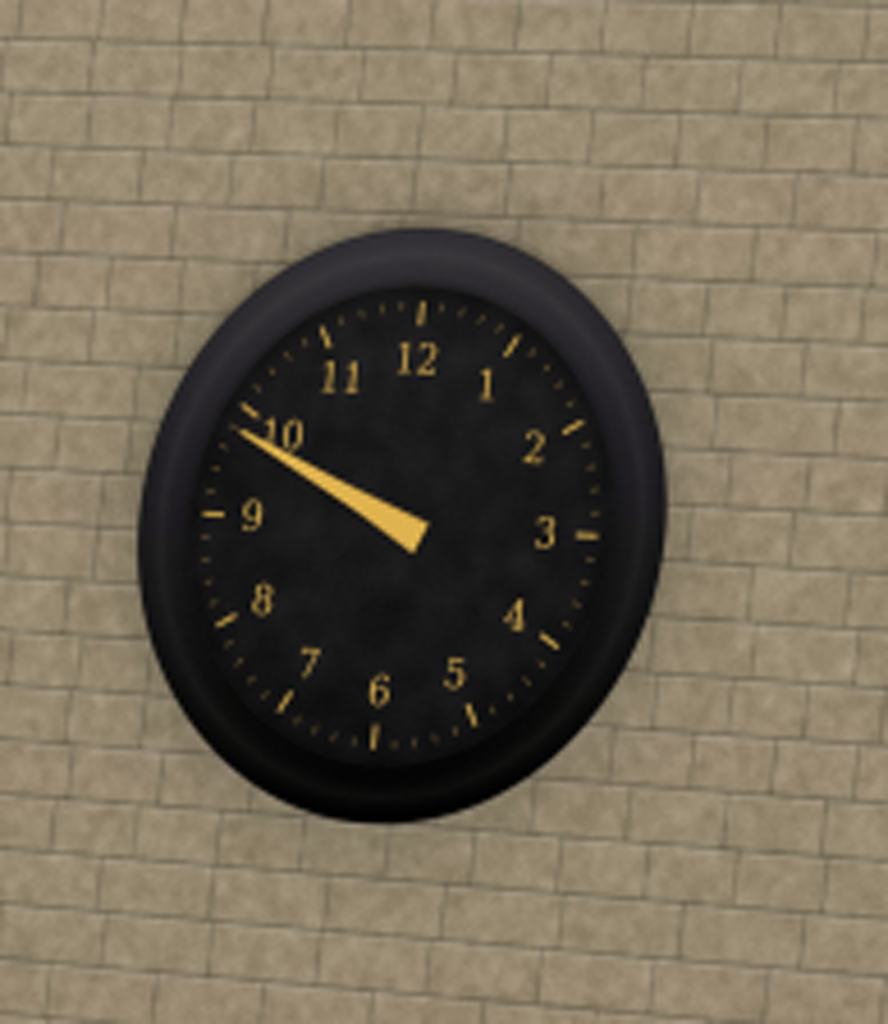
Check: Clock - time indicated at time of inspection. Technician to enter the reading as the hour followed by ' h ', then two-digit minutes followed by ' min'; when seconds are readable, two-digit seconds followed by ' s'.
9 h 49 min
